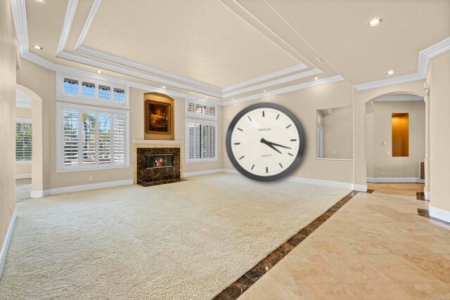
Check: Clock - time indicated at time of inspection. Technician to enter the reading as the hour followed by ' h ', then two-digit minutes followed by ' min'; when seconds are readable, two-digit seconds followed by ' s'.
4 h 18 min
